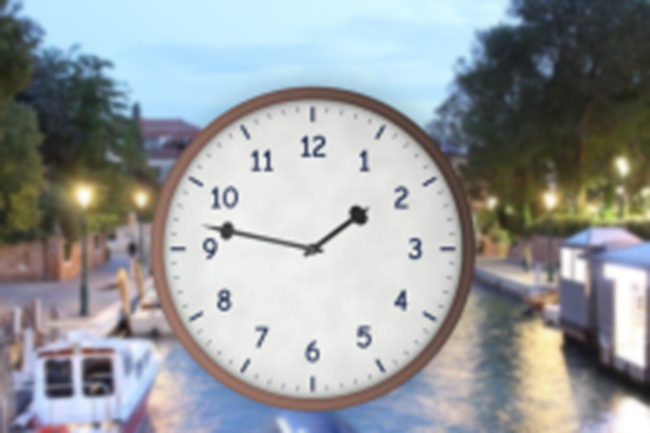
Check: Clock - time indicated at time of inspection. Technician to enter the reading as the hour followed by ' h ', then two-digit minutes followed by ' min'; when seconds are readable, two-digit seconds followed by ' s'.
1 h 47 min
